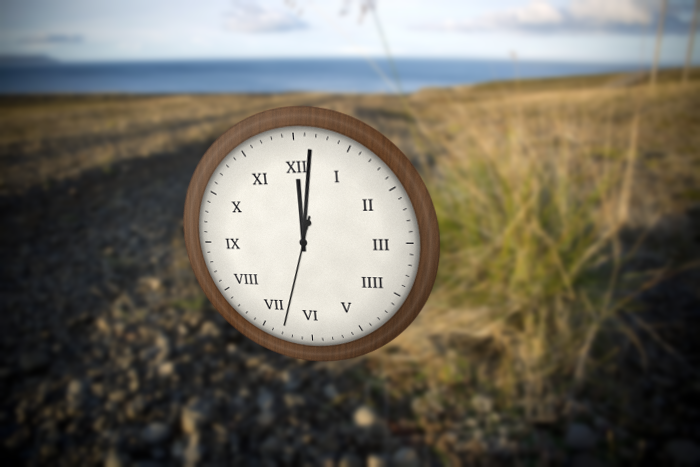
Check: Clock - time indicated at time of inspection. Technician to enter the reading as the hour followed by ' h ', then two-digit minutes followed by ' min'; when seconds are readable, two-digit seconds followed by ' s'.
12 h 01 min 33 s
